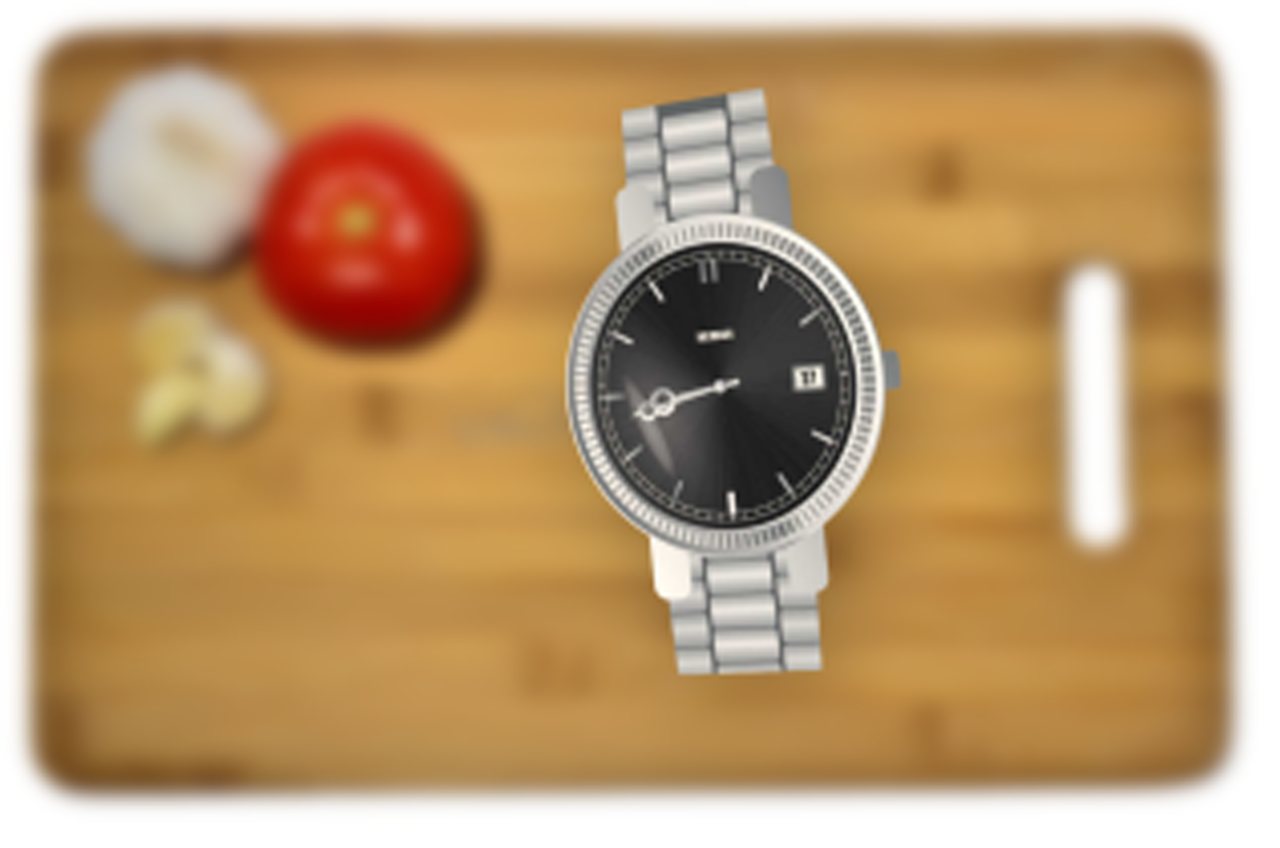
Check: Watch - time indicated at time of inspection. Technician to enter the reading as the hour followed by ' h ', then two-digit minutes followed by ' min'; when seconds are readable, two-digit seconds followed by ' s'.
8 h 43 min
